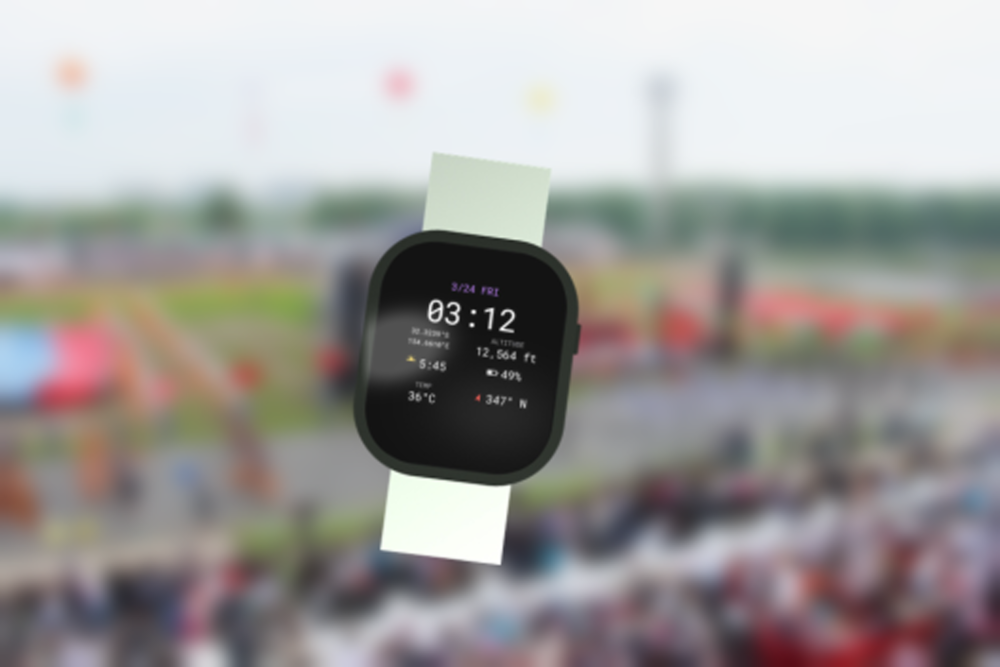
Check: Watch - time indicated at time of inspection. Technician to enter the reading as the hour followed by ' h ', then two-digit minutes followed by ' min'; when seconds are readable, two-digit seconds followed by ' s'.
3 h 12 min
